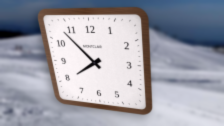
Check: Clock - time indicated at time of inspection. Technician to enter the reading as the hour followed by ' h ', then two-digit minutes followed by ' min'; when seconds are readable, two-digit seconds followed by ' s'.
7 h 53 min
